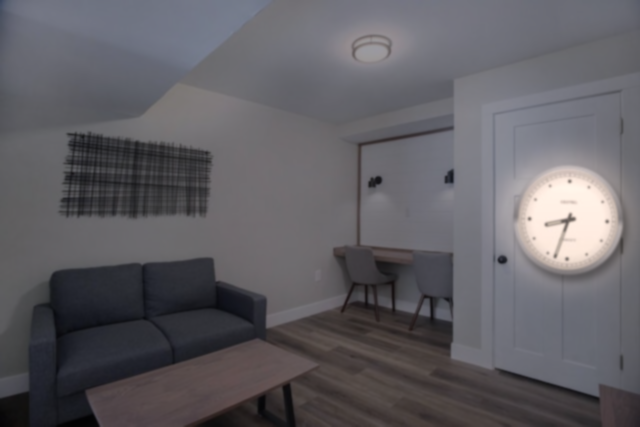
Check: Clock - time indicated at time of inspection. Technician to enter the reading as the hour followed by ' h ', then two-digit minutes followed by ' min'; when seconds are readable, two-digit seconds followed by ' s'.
8 h 33 min
